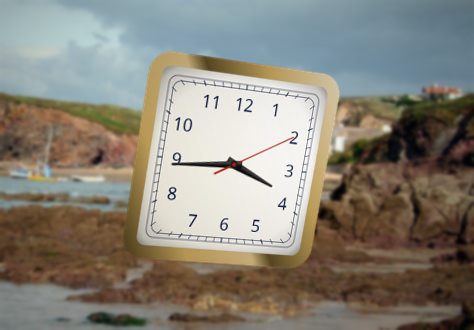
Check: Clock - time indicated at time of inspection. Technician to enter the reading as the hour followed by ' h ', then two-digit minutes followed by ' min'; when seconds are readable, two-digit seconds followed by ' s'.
3 h 44 min 10 s
